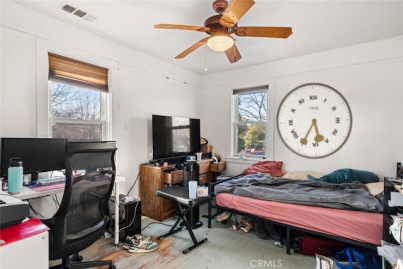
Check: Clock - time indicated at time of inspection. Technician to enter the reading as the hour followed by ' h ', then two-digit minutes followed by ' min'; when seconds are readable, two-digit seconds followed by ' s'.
5 h 35 min
